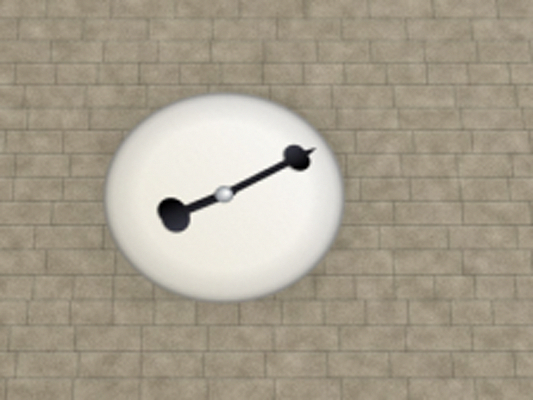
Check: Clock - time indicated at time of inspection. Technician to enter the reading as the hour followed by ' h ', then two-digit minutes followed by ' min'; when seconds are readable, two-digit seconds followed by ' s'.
8 h 10 min
